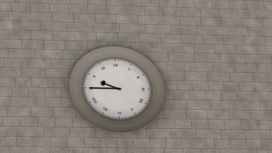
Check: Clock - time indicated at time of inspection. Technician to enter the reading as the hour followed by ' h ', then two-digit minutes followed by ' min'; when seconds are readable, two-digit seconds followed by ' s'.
9 h 45 min
